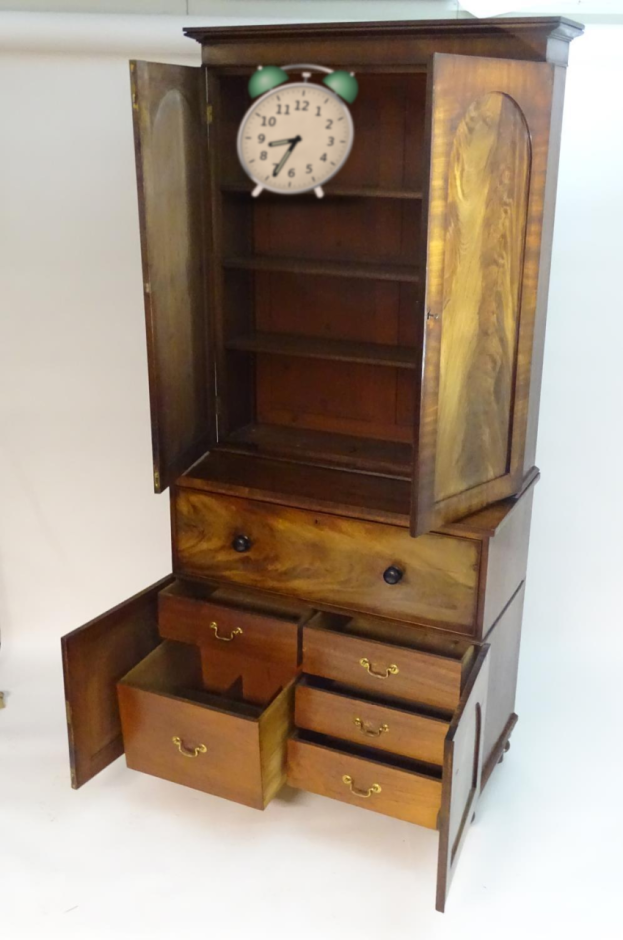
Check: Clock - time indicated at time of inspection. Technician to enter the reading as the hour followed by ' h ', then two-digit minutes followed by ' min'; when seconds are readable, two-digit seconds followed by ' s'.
8 h 34 min
